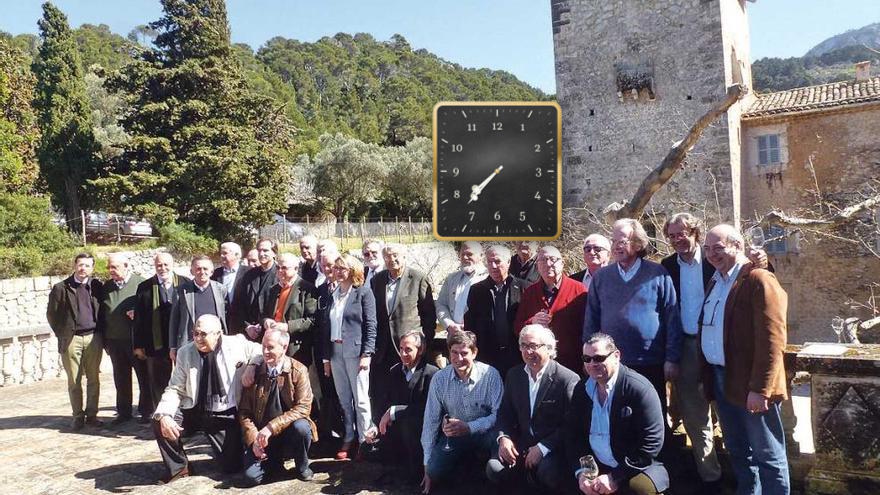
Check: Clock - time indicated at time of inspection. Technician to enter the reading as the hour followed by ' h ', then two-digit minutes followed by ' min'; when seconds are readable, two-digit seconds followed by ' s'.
7 h 37 min
